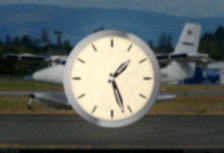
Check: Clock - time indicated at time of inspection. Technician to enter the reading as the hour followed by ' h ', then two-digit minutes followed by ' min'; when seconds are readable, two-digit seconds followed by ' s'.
1 h 27 min
